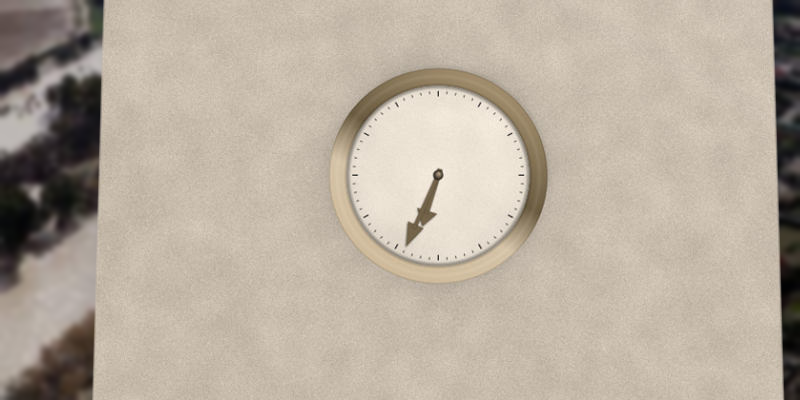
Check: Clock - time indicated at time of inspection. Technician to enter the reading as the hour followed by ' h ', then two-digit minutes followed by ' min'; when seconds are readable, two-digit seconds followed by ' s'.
6 h 34 min
